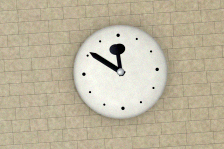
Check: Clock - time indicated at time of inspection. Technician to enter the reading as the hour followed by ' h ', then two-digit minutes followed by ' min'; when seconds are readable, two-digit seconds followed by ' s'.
11 h 51 min
